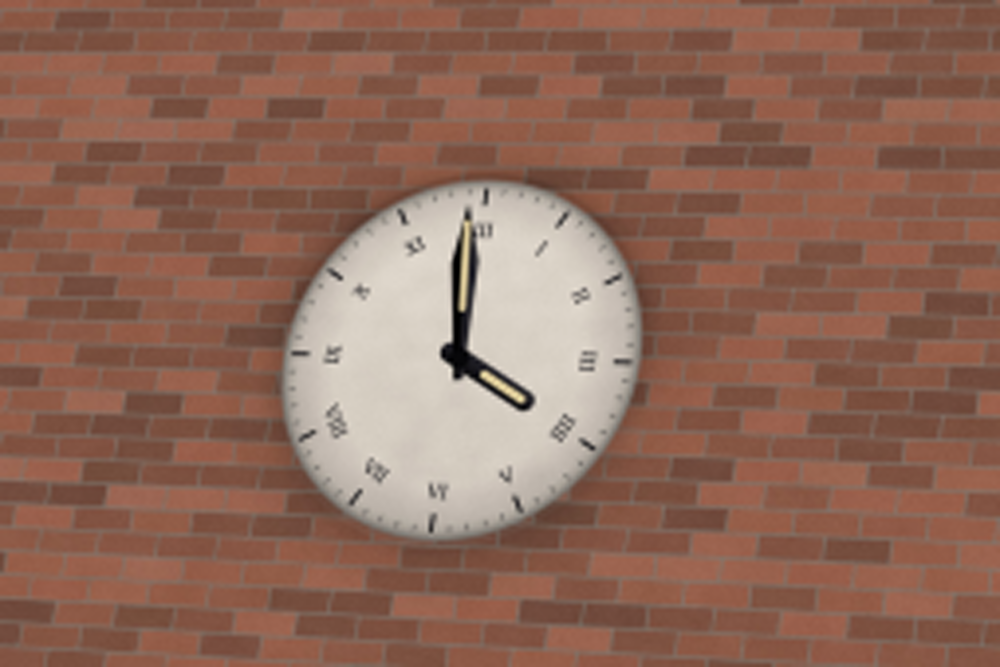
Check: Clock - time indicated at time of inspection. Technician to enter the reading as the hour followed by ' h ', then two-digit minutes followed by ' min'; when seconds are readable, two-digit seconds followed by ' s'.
3 h 59 min
